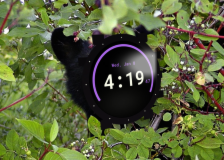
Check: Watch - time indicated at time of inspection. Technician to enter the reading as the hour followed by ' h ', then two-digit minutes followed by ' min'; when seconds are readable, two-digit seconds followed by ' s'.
4 h 19 min
